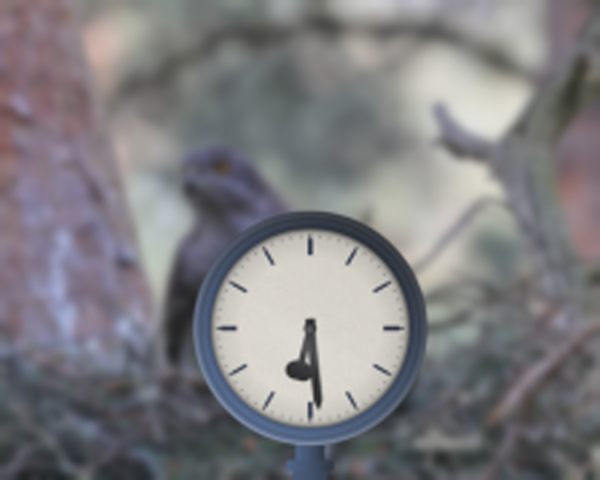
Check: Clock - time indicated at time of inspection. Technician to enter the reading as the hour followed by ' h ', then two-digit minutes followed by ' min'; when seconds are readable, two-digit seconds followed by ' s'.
6 h 29 min
